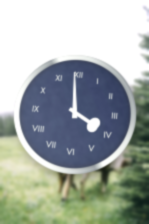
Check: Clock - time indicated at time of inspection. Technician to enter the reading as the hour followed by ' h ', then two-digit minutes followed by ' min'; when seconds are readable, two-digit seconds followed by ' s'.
3 h 59 min
